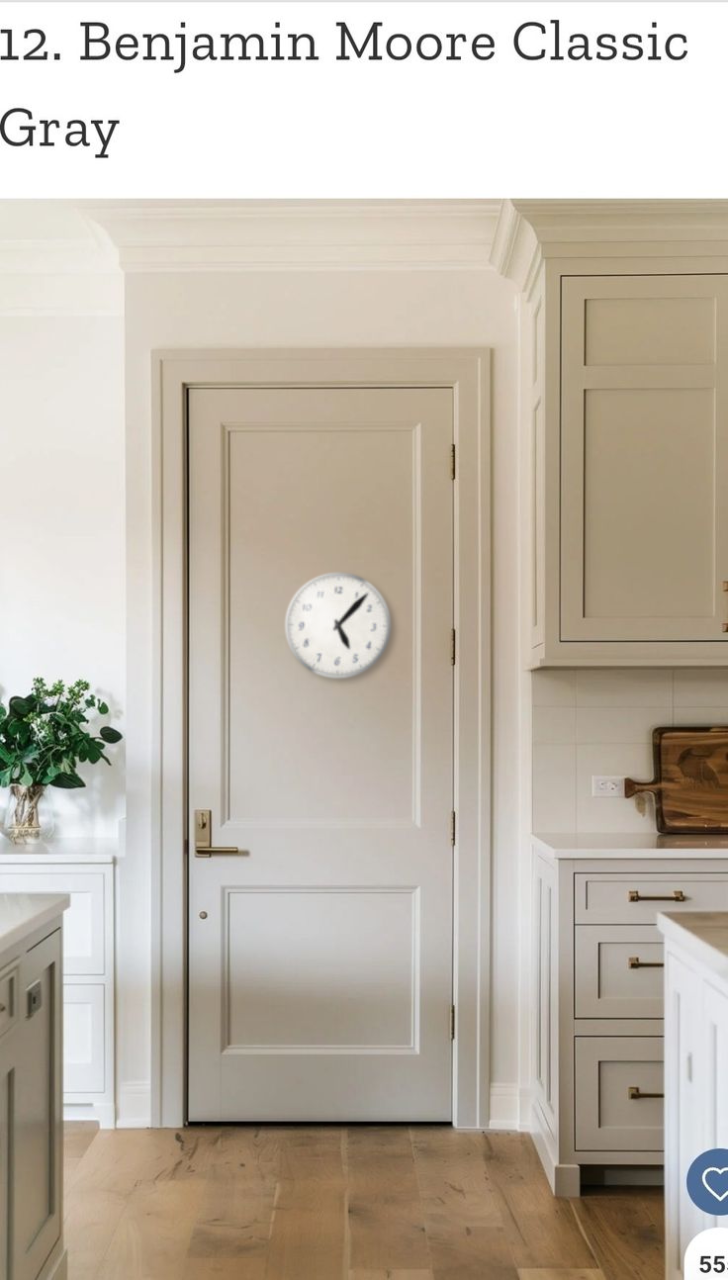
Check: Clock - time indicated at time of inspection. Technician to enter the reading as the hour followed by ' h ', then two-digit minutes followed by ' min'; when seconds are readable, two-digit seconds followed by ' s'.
5 h 07 min
